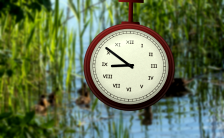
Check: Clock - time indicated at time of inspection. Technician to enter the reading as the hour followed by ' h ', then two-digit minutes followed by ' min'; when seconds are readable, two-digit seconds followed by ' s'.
8 h 51 min
